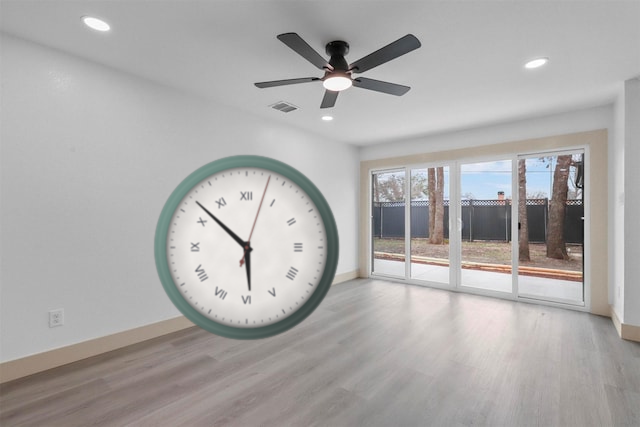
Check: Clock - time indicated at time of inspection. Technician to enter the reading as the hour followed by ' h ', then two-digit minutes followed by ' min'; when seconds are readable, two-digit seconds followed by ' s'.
5 h 52 min 03 s
